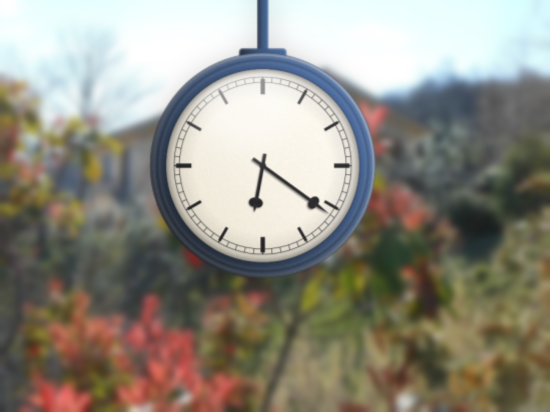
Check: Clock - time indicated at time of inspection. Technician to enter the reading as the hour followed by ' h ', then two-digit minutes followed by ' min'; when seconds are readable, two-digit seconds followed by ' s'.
6 h 21 min
